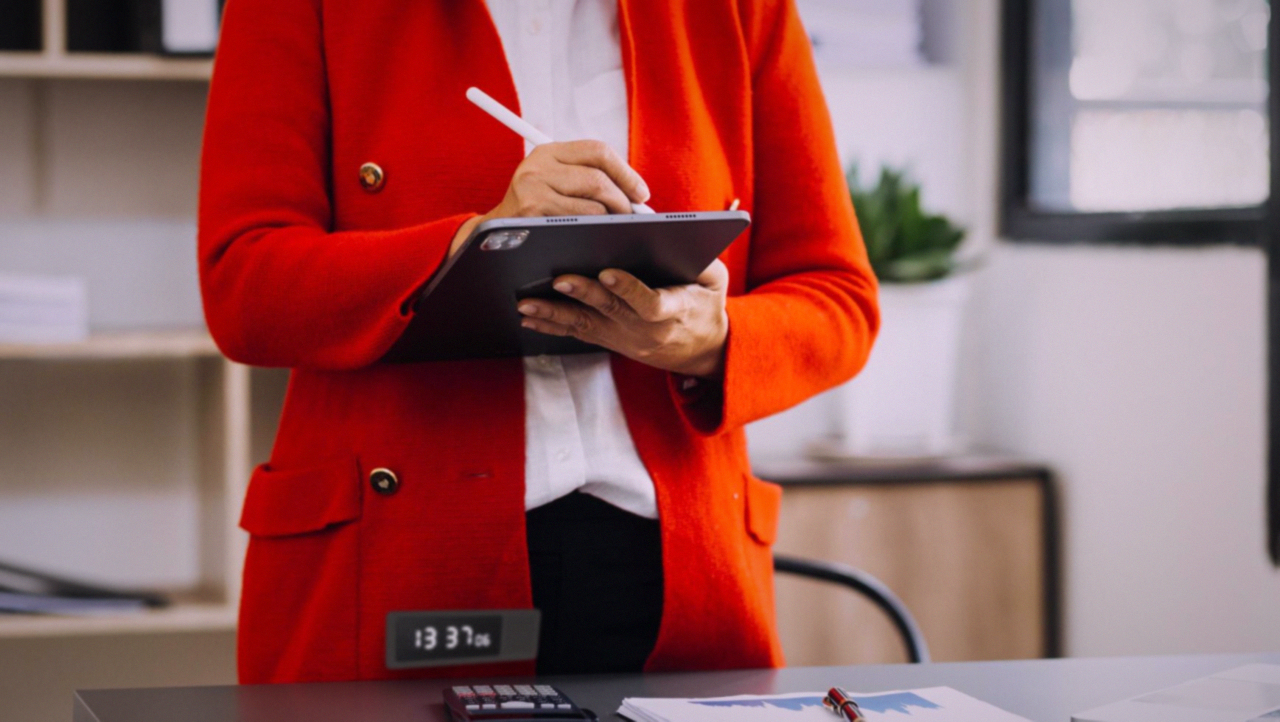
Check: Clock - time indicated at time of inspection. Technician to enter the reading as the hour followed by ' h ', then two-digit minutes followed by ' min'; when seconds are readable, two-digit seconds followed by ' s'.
13 h 37 min
